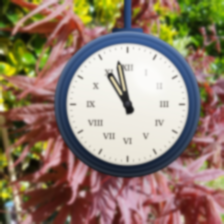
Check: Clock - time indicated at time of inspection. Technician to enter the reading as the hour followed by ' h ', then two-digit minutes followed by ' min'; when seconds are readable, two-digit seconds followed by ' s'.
10 h 58 min
